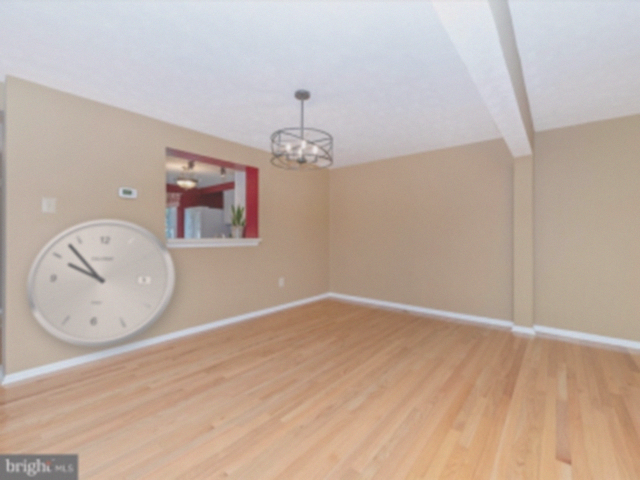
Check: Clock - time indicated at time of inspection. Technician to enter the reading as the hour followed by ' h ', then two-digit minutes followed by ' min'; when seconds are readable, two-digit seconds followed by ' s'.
9 h 53 min
